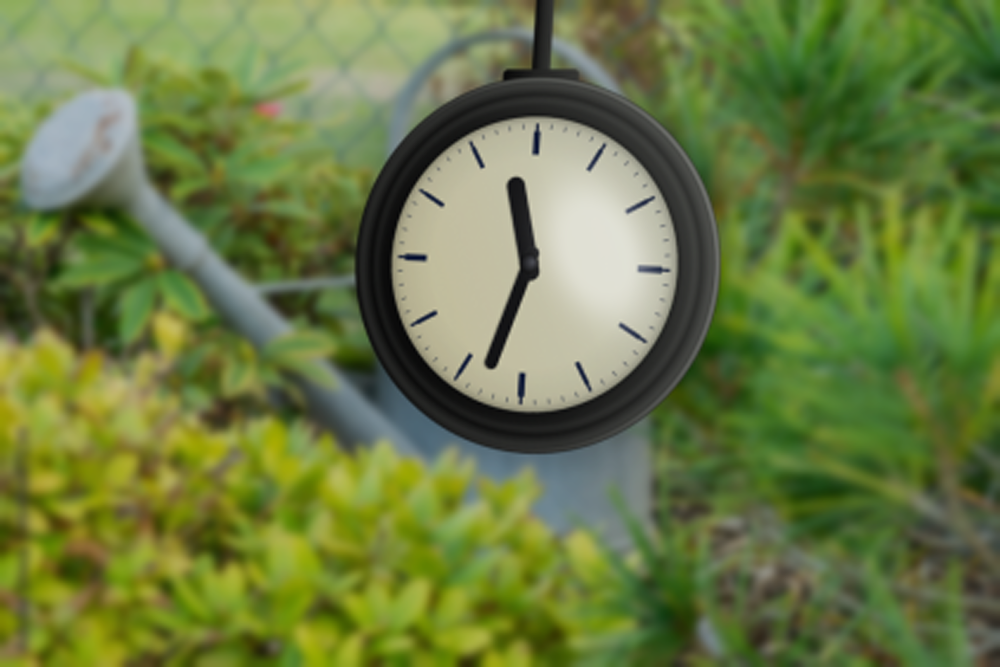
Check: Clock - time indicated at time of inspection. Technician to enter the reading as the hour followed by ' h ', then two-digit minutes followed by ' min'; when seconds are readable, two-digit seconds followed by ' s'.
11 h 33 min
